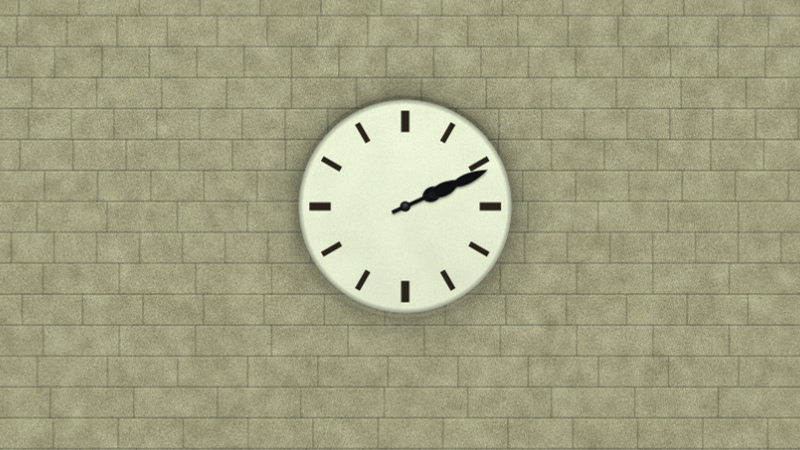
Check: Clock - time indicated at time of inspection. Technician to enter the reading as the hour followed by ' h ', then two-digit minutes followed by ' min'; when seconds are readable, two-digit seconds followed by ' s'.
2 h 11 min
